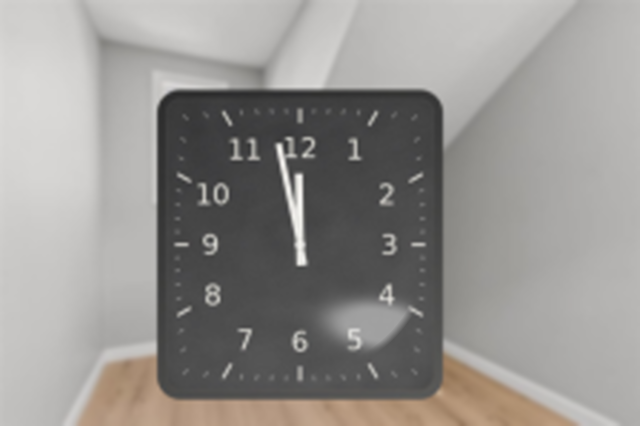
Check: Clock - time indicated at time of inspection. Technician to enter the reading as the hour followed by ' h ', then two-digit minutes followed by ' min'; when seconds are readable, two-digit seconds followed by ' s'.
11 h 58 min
